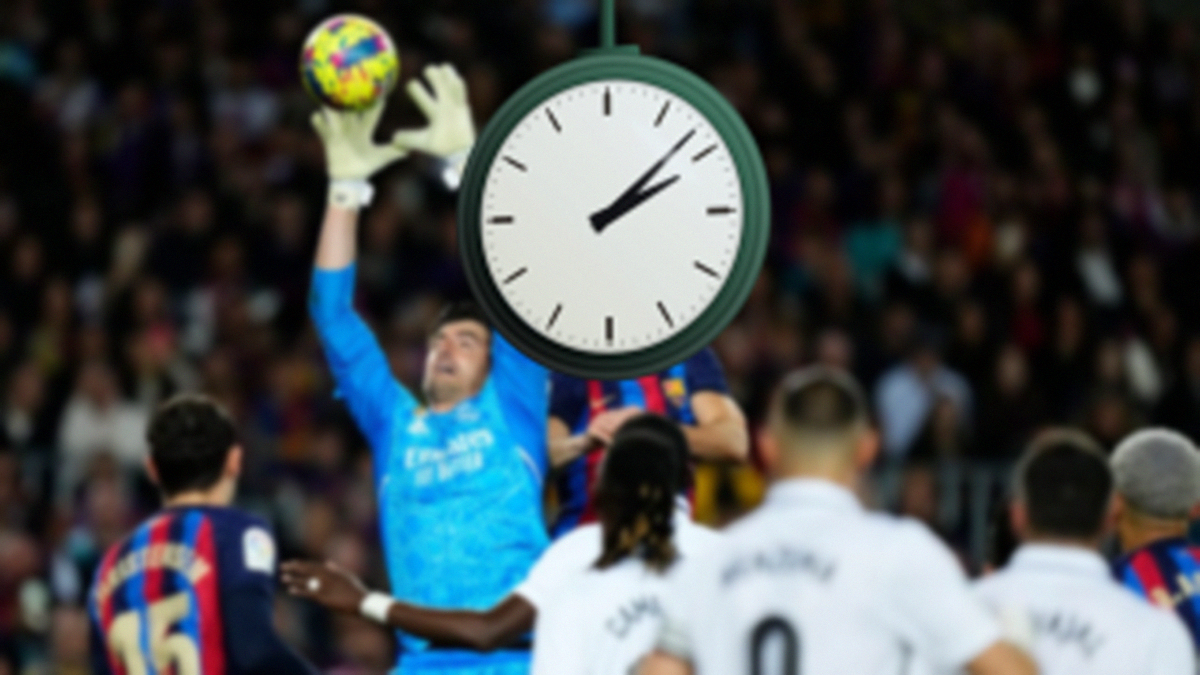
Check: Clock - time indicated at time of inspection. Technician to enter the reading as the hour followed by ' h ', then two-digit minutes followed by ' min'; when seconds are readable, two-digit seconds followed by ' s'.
2 h 08 min
